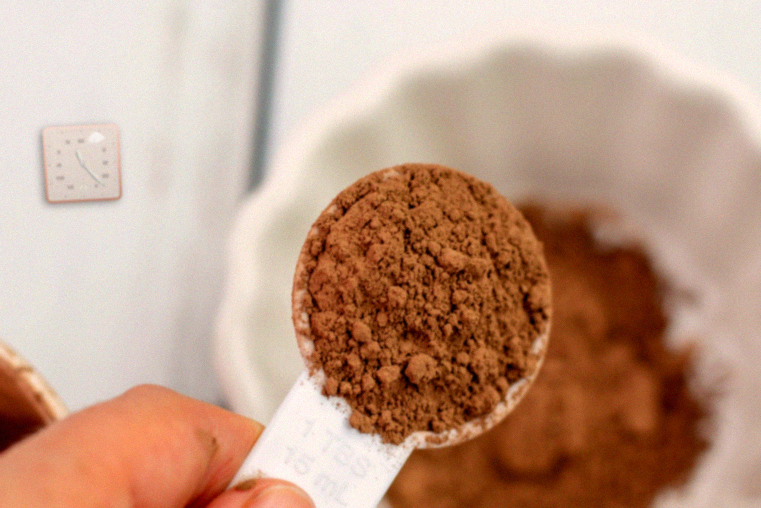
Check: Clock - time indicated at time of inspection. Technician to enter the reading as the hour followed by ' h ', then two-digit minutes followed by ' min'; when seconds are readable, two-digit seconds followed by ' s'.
11 h 23 min
